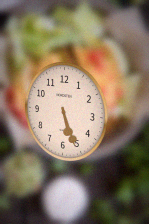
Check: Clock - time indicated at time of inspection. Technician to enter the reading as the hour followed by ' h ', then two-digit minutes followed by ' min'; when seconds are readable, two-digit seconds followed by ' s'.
5 h 26 min
